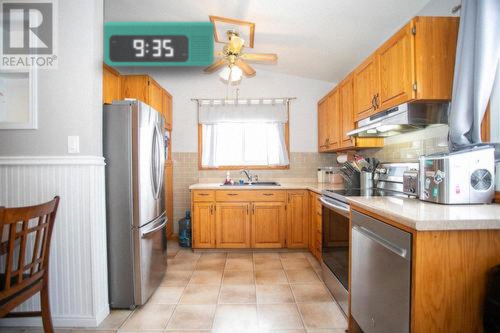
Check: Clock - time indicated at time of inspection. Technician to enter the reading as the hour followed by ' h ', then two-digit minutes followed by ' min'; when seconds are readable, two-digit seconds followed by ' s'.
9 h 35 min
